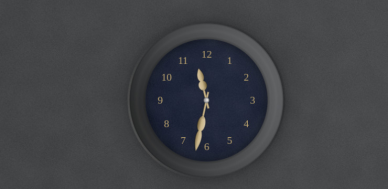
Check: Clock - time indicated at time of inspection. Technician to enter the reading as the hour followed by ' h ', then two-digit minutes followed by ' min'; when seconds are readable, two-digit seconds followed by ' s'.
11 h 32 min
